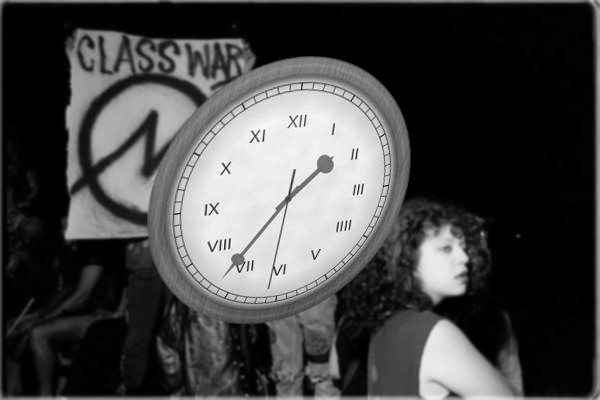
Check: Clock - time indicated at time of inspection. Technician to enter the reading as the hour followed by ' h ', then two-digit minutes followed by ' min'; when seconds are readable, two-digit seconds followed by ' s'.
1 h 36 min 31 s
